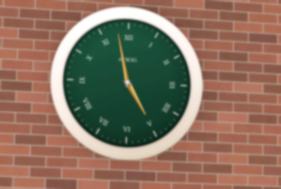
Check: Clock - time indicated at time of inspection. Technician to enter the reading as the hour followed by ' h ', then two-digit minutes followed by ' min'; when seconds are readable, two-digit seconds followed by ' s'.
4 h 58 min
